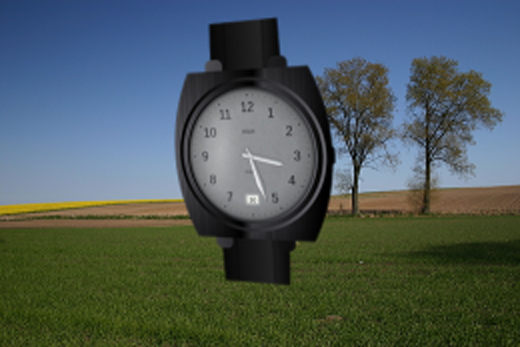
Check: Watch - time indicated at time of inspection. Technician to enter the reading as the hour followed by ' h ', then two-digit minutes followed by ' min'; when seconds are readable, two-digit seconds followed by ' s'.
3 h 27 min
